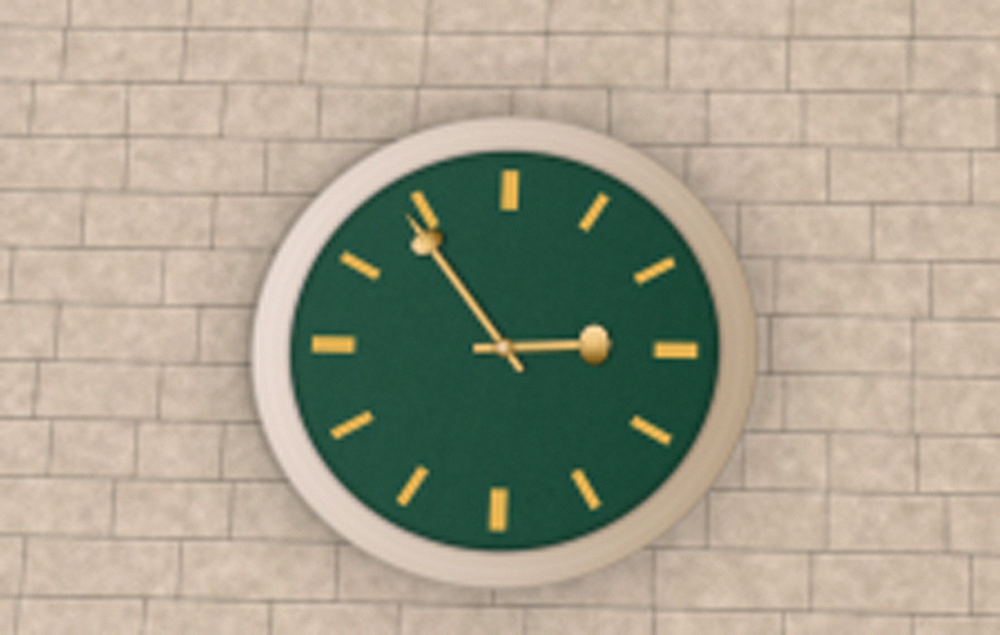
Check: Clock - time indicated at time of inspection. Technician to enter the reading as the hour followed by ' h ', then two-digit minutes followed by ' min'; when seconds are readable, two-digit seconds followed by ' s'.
2 h 54 min
